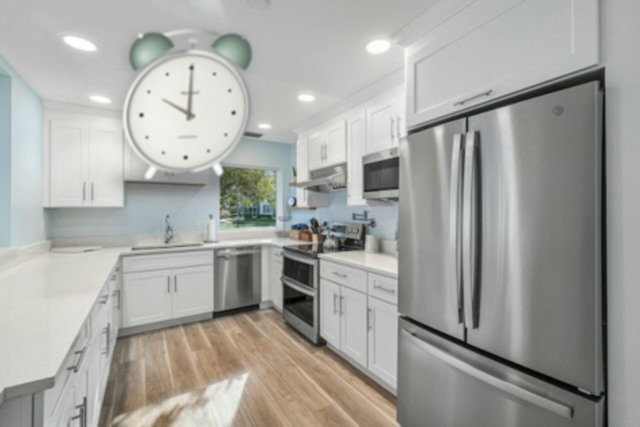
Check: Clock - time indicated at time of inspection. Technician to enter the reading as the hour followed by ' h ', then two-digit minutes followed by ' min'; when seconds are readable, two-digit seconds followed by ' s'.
10 h 00 min
